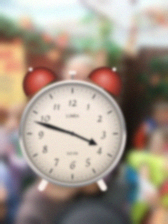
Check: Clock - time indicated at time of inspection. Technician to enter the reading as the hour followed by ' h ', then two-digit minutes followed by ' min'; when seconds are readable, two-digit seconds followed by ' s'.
3 h 48 min
